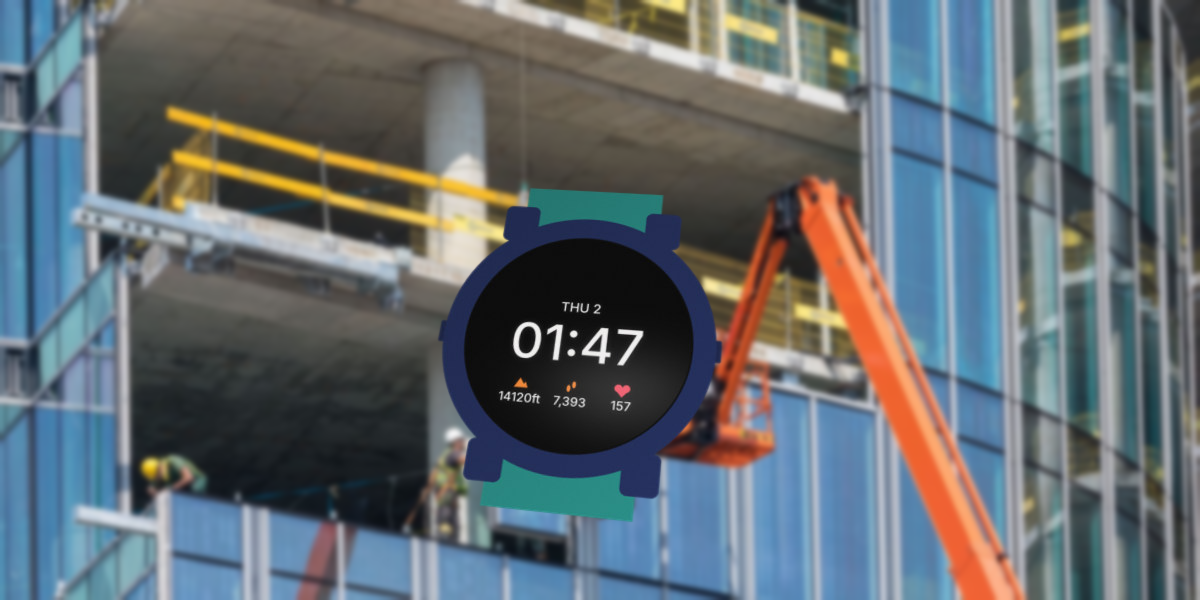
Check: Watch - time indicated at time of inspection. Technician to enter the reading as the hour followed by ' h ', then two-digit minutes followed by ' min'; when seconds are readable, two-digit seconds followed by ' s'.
1 h 47 min
